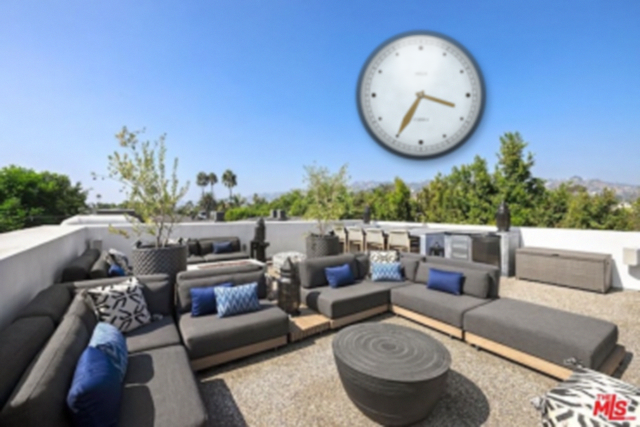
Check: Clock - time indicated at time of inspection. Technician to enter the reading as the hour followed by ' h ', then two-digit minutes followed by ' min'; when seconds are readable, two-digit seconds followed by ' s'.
3 h 35 min
